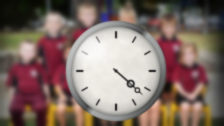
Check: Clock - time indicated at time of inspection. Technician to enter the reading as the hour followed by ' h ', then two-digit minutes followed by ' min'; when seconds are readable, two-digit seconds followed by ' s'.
4 h 22 min
